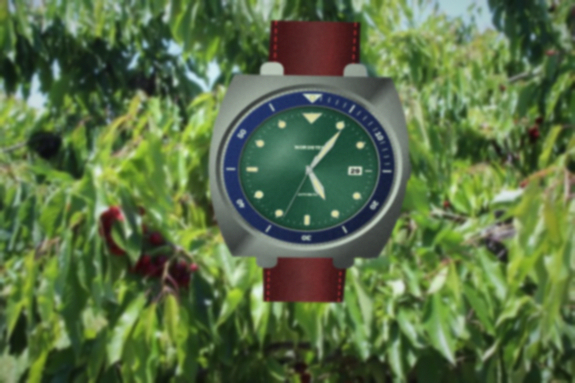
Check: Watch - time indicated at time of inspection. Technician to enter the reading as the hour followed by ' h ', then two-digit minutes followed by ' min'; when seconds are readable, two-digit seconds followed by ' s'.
5 h 05 min 34 s
